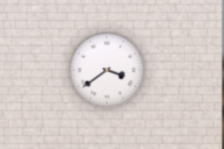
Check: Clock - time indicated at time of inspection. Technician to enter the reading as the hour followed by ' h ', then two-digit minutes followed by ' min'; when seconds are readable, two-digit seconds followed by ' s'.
3 h 39 min
